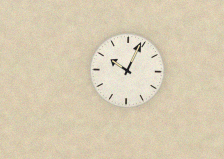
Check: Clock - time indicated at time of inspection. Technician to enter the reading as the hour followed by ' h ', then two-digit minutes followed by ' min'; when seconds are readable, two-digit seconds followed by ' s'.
10 h 04 min
